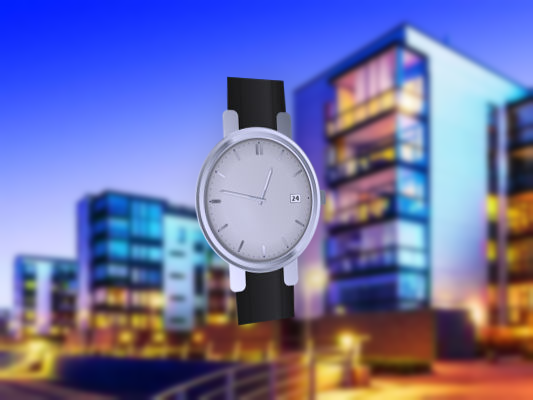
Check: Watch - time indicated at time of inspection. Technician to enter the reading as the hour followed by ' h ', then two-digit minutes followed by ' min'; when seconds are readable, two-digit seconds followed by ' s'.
12 h 47 min
